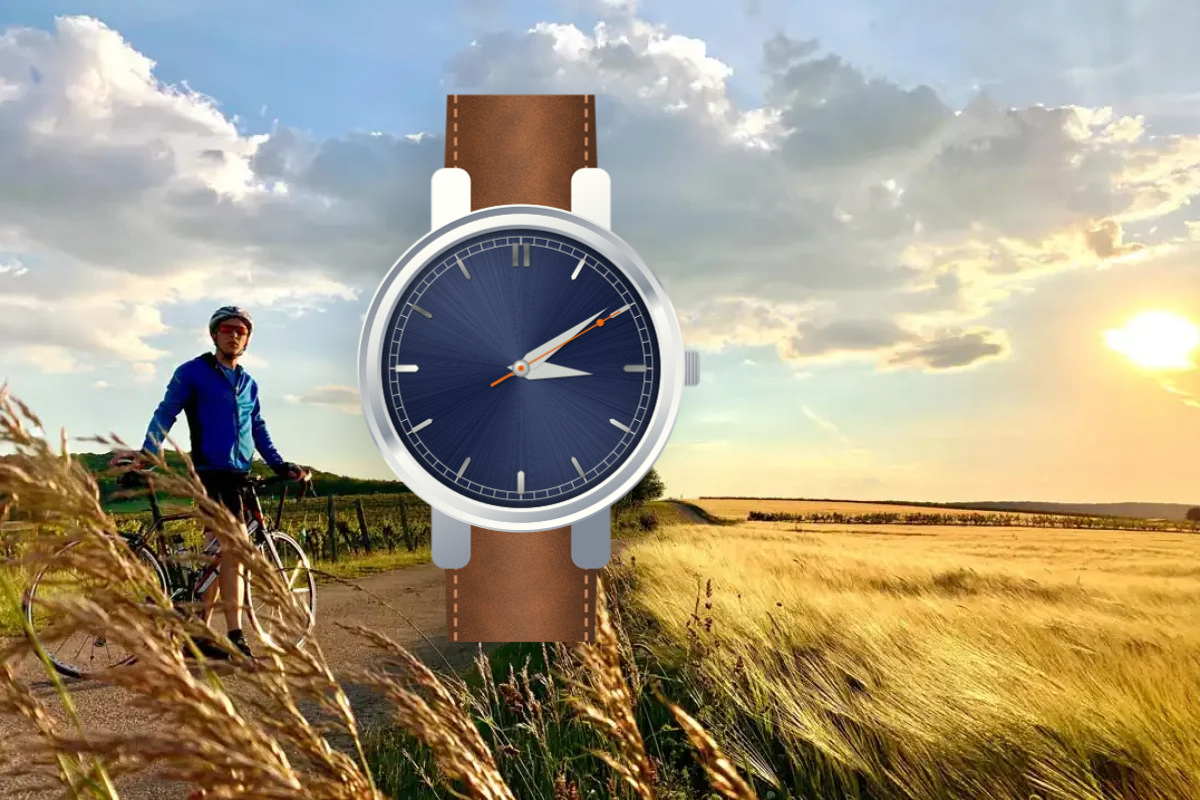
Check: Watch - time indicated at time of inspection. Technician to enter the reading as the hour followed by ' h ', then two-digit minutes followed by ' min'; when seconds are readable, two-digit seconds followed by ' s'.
3 h 09 min 10 s
